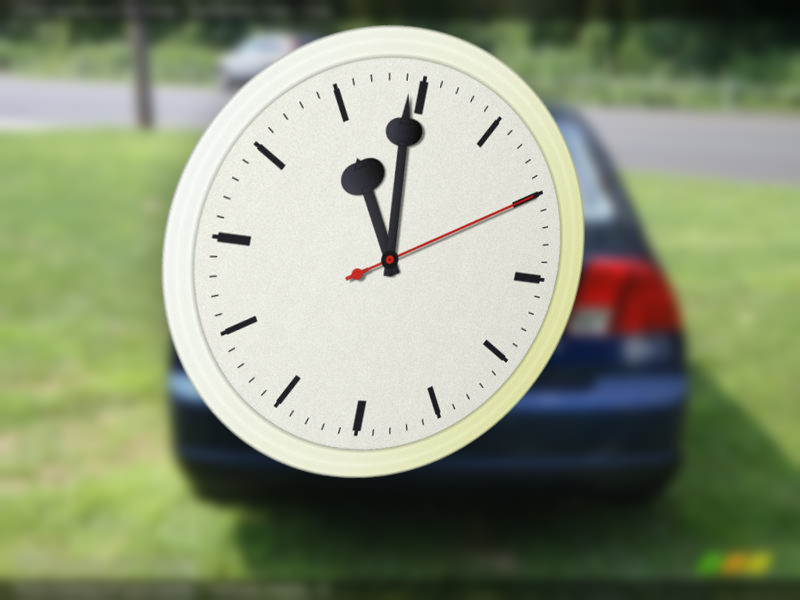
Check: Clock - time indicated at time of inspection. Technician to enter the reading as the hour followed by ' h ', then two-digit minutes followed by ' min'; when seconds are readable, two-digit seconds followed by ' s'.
10 h 59 min 10 s
